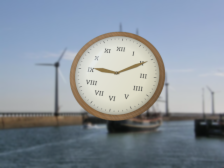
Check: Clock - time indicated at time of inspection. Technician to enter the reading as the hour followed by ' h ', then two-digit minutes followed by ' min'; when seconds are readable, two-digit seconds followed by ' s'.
9 h 10 min
